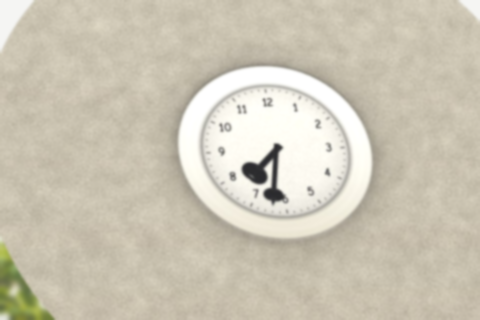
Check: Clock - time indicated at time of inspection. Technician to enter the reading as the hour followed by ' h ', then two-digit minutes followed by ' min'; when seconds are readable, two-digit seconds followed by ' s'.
7 h 32 min
